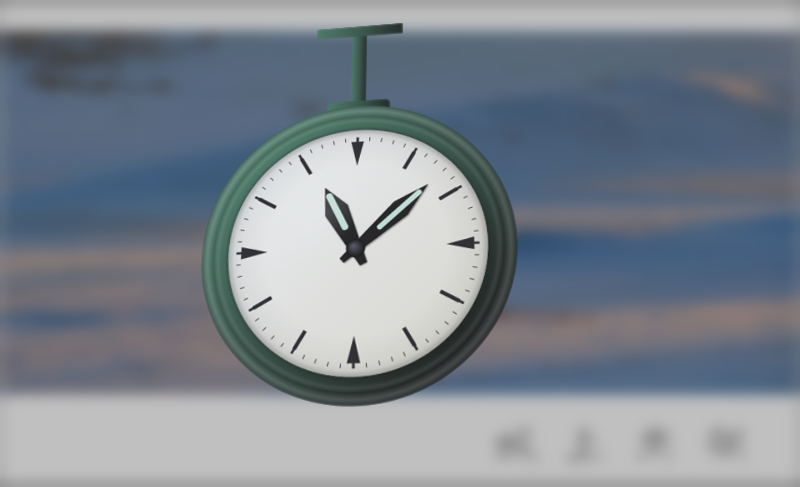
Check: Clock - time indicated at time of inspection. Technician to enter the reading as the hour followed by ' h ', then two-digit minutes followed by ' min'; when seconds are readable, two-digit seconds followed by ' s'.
11 h 08 min
